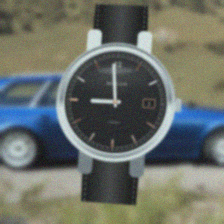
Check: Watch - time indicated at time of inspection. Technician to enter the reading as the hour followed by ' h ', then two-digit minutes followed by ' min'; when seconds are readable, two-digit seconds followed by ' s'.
8 h 59 min
